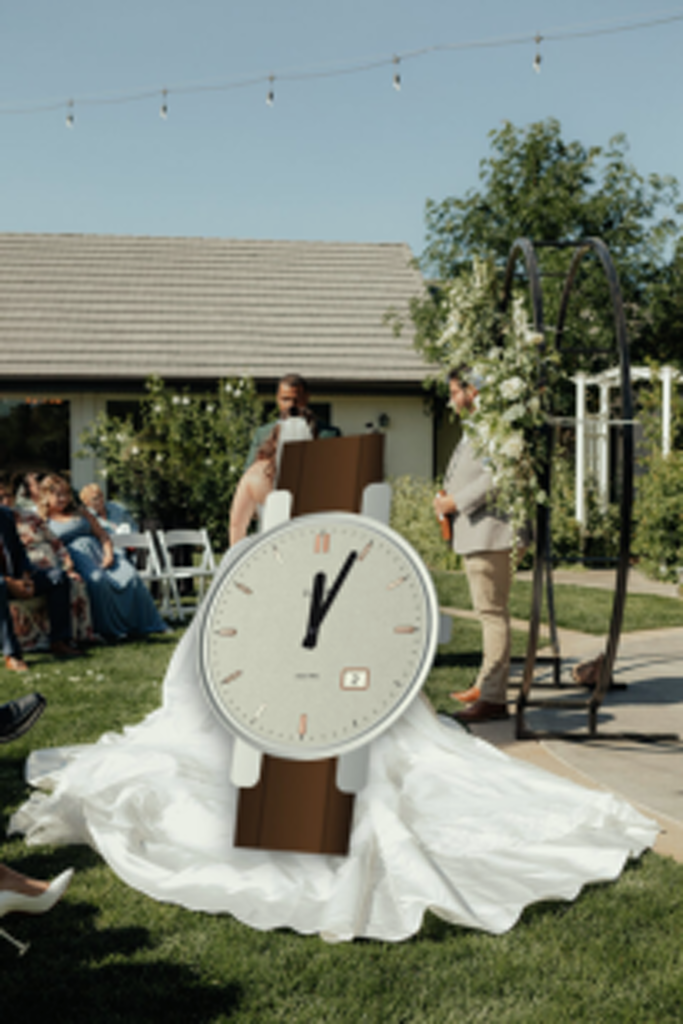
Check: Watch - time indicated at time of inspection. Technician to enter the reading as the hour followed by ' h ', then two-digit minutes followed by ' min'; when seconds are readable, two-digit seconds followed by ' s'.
12 h 04 min
